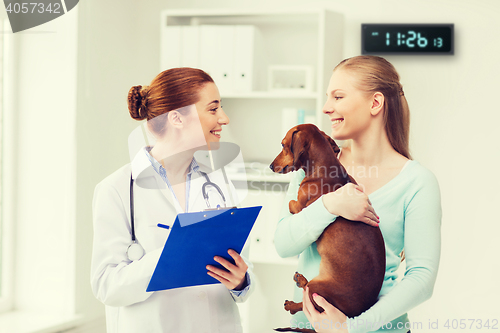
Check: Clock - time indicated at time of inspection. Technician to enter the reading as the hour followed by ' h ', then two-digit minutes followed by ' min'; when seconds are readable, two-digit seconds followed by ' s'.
11 h 26 min
